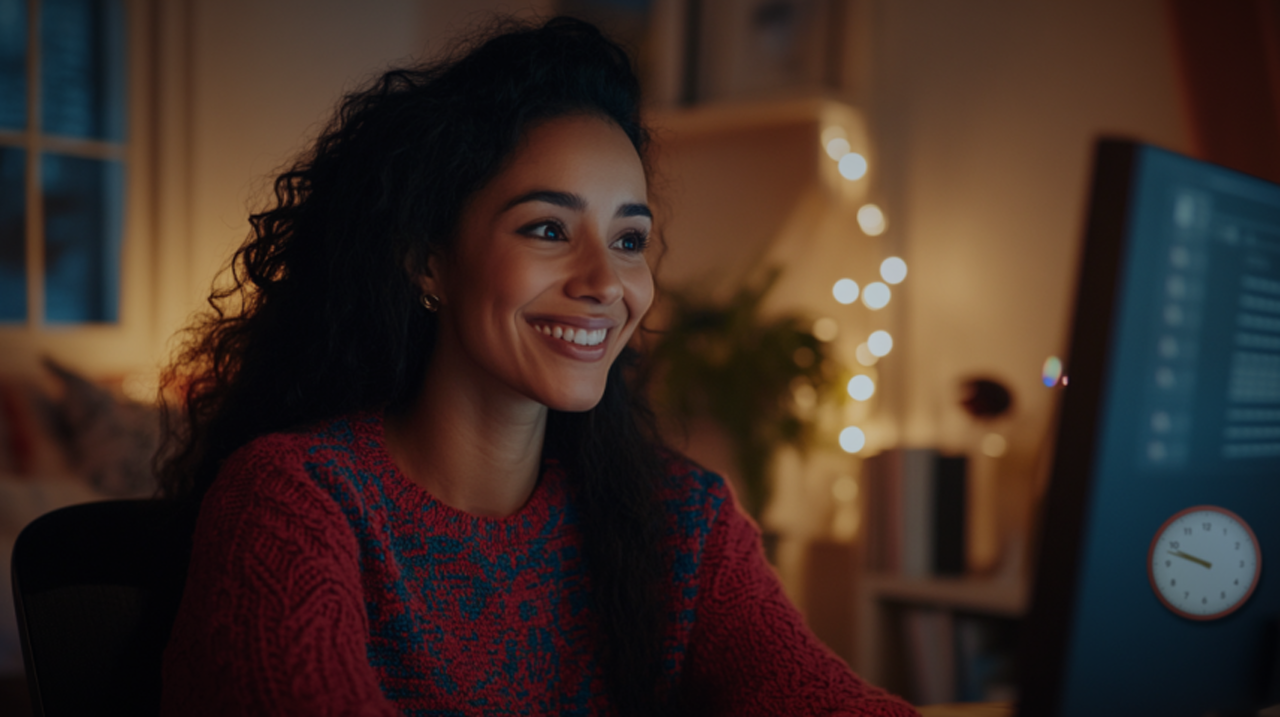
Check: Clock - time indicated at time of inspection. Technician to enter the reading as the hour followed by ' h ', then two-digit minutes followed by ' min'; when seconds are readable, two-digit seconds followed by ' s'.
9 h 48 min
